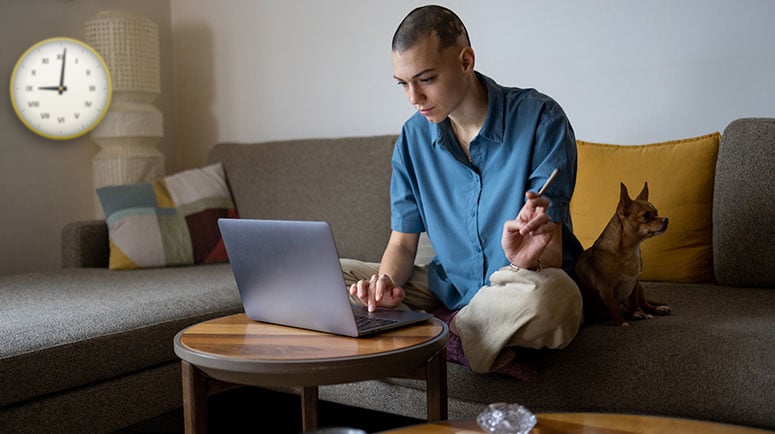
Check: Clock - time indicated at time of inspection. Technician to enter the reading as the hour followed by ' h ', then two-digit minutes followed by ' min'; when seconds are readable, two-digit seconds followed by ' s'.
9 h 01 min
